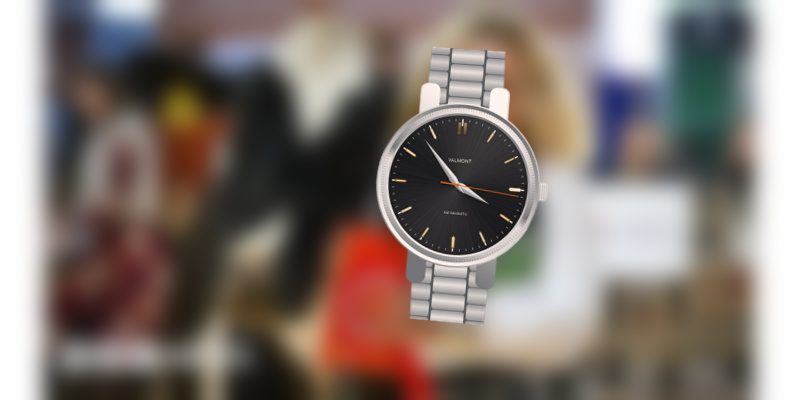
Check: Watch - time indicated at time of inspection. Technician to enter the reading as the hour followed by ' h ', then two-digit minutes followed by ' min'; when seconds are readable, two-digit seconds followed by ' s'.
3 h 53 min 16 s
